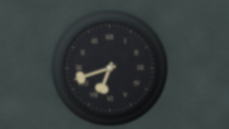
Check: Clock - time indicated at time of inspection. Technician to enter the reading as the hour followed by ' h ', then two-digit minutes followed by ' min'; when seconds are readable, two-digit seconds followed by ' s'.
6 h 42 min
